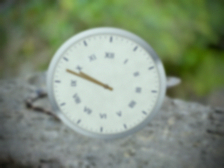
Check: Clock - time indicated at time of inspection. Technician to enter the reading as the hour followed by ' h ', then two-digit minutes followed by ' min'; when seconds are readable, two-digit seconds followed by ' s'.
9 h 48 min
